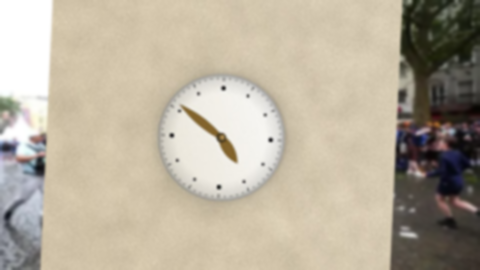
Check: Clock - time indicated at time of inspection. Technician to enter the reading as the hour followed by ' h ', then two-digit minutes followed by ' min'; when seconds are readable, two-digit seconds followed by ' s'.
4 h 51 min
